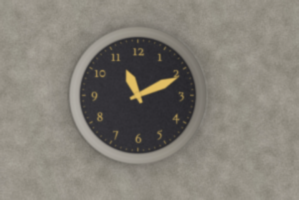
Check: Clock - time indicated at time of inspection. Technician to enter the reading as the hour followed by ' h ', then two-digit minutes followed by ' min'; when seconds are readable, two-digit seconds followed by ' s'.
11 h 11 min
